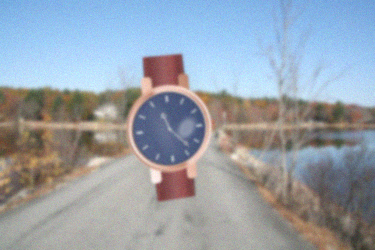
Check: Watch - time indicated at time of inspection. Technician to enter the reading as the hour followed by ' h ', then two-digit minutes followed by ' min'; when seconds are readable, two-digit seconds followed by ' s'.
11 h 23 min
